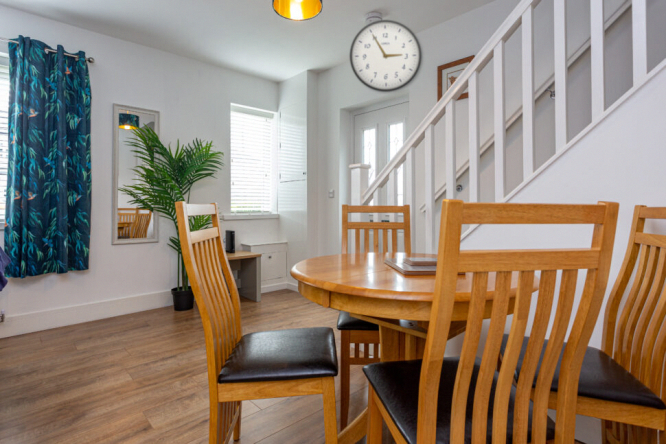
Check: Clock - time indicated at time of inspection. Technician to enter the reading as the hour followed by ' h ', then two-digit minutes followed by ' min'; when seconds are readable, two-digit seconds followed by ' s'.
2 h 55 min
